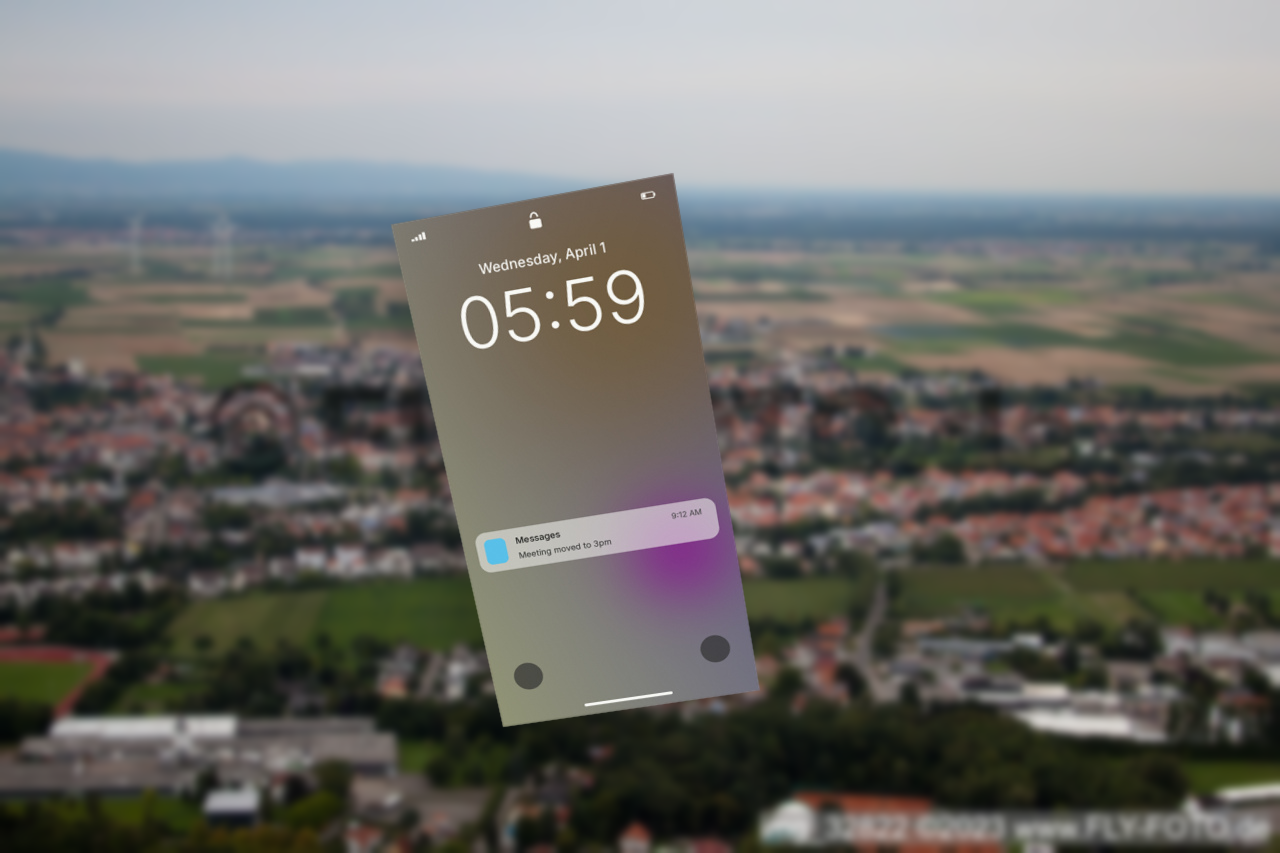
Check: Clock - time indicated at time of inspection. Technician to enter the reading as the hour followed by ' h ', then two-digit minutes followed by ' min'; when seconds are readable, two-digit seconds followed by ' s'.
5 h 59 min
